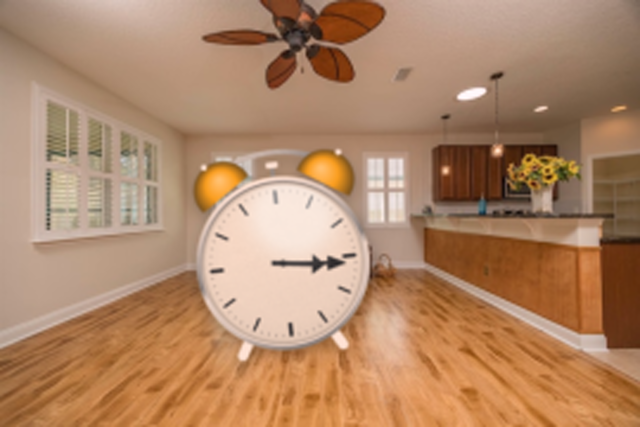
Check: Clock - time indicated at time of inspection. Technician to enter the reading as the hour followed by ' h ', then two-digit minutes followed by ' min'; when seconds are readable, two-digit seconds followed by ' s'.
3 h 16 min
